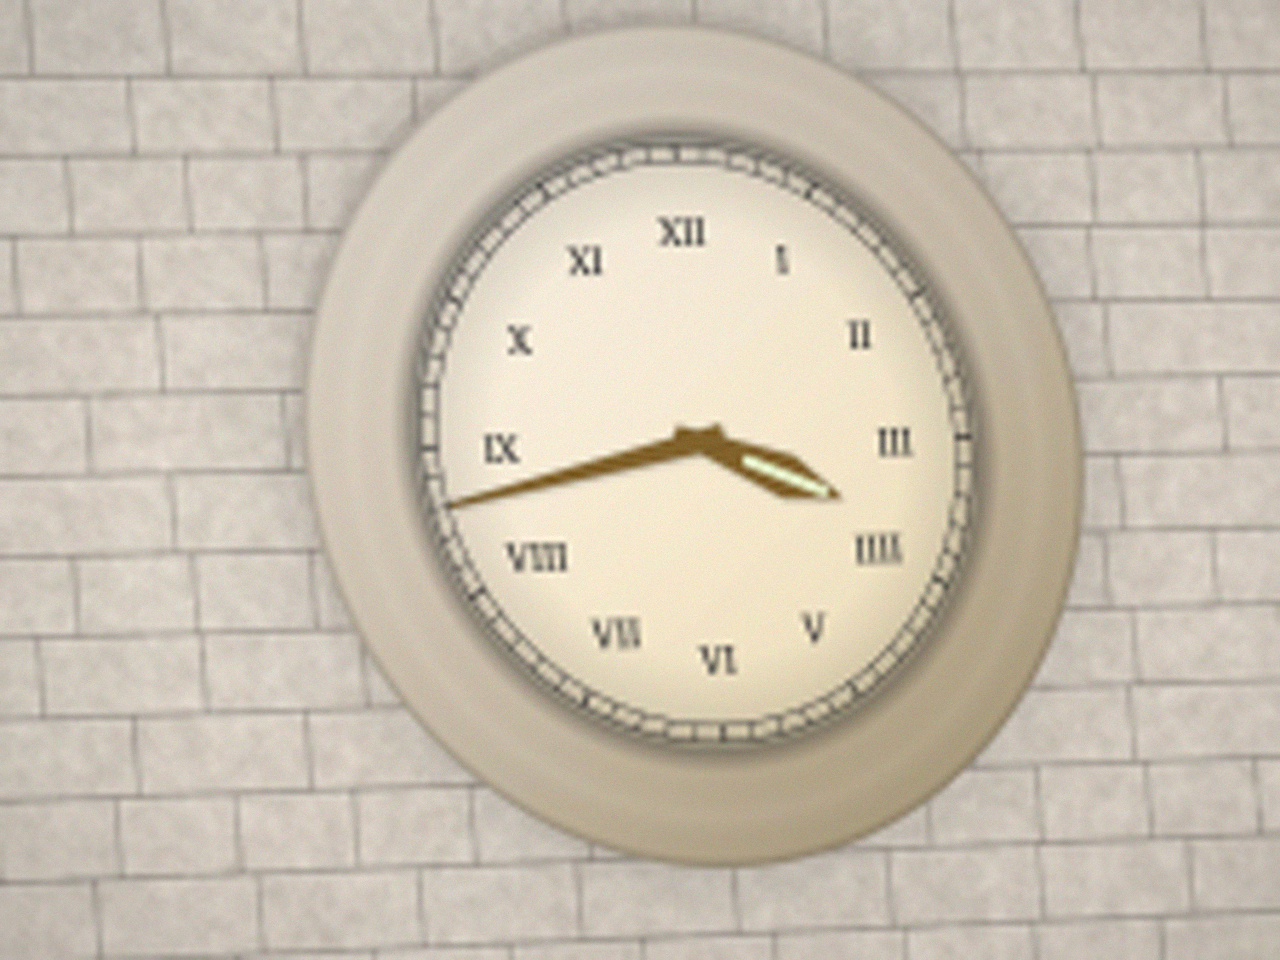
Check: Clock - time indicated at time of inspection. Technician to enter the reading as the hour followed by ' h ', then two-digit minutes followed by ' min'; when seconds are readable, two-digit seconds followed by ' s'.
3 h 43 min
